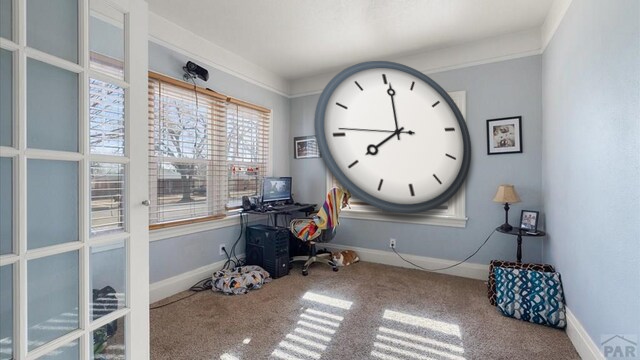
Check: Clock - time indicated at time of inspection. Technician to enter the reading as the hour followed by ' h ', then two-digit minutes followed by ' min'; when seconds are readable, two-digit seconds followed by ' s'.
8 h 00 min 46 s
